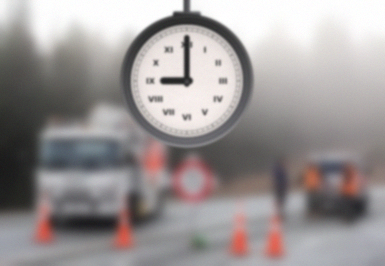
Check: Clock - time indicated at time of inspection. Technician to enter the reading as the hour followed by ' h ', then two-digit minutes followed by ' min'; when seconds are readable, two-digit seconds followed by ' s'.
9 h 00 min
